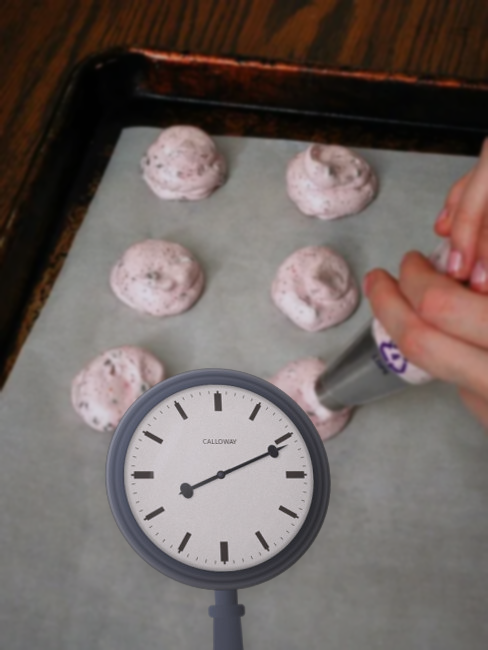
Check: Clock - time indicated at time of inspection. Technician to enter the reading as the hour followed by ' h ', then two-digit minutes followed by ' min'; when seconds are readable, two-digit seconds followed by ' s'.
8 h 11 min
